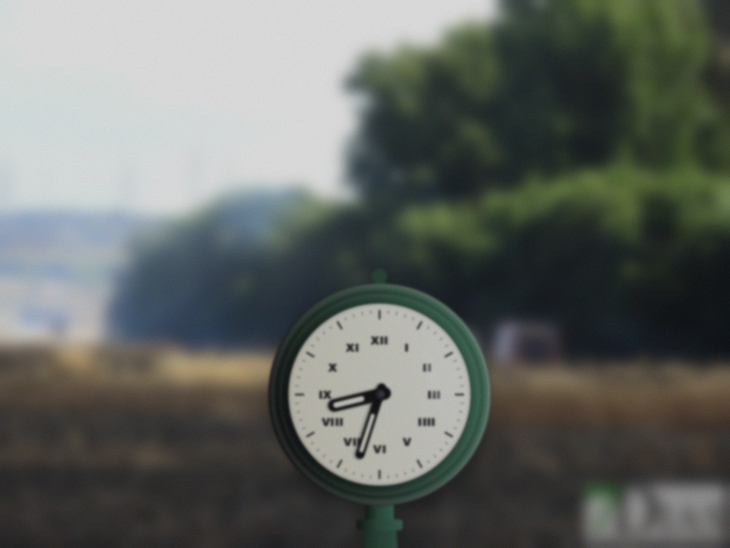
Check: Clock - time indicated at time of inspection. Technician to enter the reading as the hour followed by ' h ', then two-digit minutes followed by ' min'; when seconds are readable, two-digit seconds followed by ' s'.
8 h 33 min
